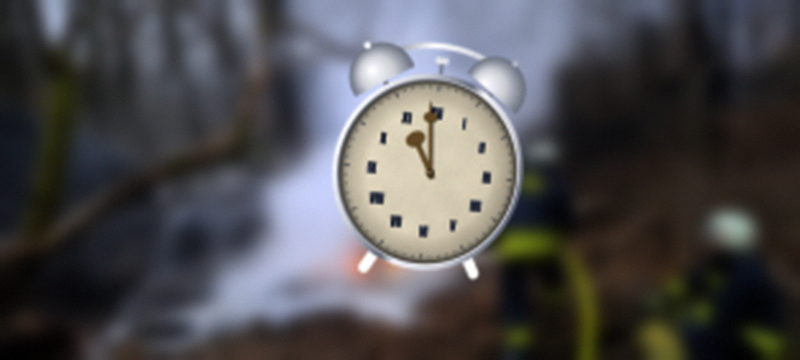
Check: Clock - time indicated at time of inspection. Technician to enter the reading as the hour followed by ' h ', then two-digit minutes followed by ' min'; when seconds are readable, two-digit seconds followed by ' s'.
10 h 59 min
